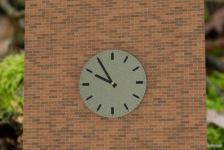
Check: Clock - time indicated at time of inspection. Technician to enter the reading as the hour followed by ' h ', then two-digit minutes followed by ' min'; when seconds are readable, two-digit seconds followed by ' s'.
9 h 55 min
